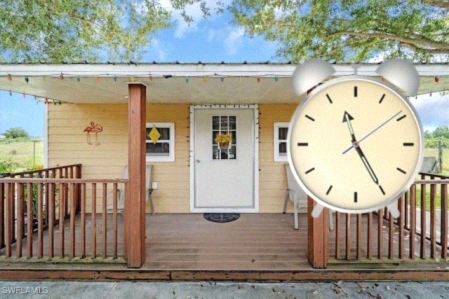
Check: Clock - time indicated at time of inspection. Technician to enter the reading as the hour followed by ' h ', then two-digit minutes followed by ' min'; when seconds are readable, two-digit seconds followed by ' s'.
11 h 25 min 09 s
